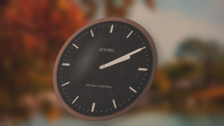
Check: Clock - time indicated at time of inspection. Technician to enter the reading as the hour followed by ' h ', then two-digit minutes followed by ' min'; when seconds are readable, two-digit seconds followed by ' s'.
2 h 10 min
